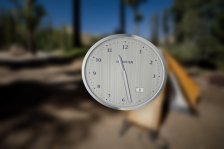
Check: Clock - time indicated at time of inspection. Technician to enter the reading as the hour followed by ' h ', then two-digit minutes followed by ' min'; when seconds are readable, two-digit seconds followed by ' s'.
11 h 28 min
